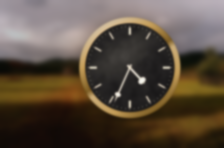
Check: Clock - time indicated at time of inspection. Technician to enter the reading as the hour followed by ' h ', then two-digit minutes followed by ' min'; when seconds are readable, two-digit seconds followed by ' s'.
4 h 34 min
